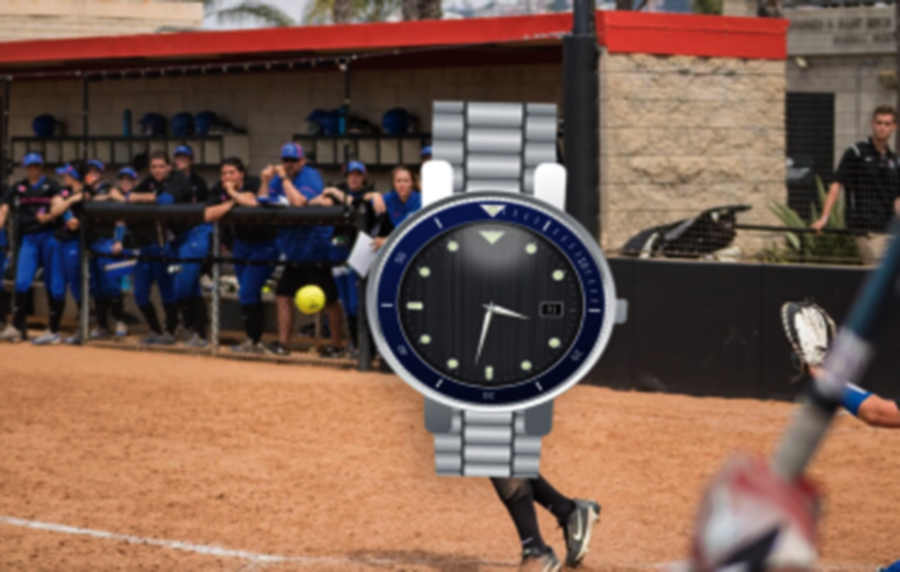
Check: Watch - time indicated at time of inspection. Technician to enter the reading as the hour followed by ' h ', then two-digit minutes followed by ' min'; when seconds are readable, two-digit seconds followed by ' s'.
3 h 32 min
